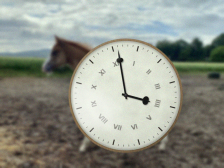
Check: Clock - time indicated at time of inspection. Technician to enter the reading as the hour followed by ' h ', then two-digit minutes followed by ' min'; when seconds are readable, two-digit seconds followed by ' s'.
4 h 01 min
